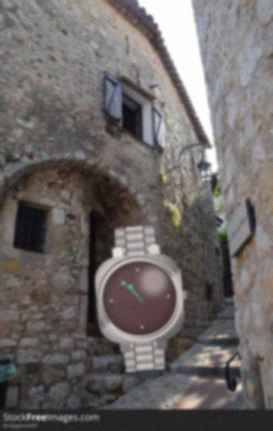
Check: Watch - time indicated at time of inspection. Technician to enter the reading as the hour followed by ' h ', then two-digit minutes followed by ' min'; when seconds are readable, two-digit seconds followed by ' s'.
10 h 53 min
